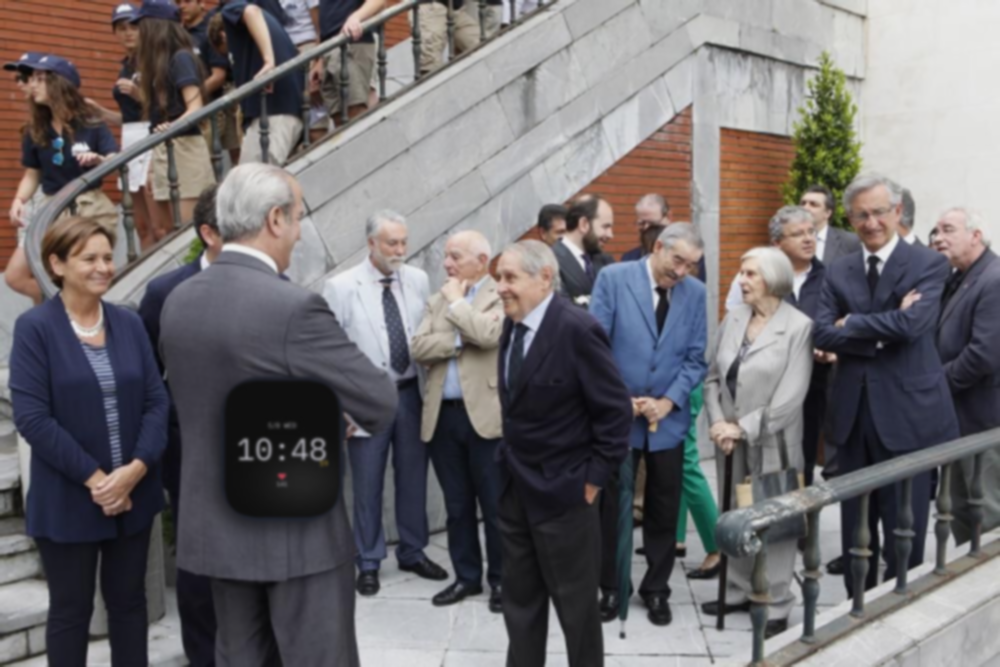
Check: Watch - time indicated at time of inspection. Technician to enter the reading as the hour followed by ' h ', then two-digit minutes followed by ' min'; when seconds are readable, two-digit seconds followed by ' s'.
10 h 48 min
